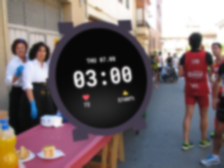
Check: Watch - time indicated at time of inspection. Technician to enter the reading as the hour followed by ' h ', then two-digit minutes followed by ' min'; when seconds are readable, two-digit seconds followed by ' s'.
3 h 00 min
